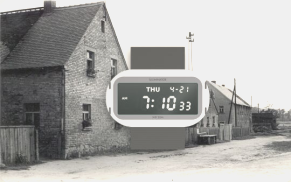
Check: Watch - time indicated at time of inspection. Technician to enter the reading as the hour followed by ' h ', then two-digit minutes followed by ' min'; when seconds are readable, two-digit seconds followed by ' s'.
7 h 10 min 33 s
